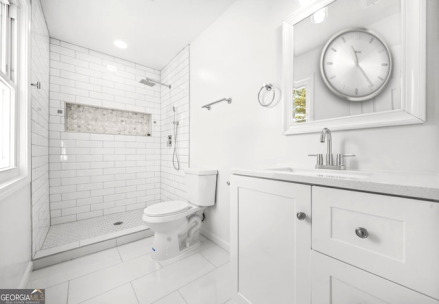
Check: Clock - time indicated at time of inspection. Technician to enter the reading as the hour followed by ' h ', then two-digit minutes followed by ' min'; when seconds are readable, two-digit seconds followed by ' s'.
11 h 24 min
